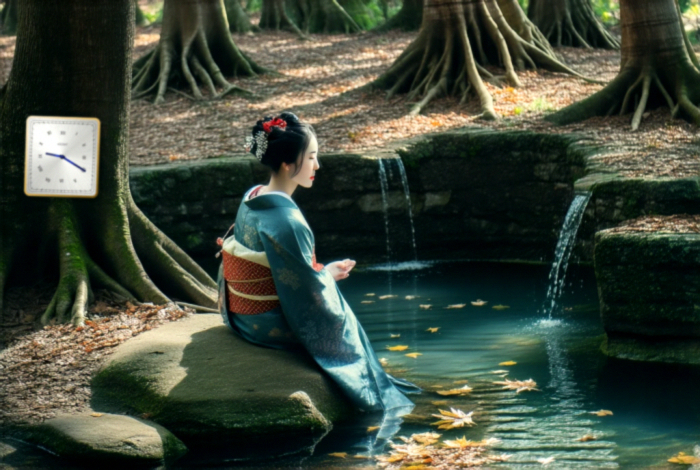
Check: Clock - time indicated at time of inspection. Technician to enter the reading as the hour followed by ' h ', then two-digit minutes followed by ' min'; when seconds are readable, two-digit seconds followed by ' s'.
9 h 20 min
